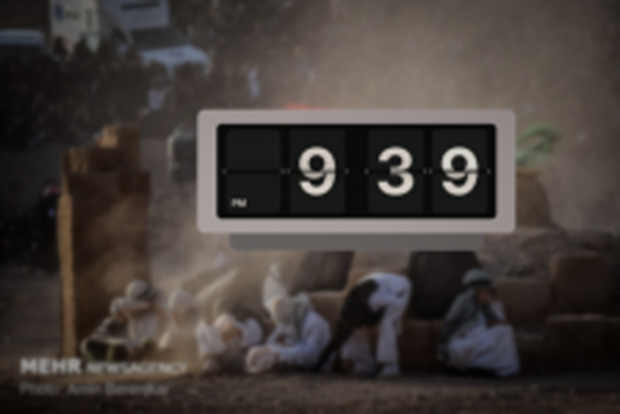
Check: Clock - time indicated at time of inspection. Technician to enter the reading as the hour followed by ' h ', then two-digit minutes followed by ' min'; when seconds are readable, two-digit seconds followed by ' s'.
9 h 39 min
